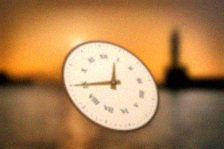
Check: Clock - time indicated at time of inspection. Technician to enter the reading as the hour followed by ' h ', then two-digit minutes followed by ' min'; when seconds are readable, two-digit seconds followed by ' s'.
12 h 45 min
